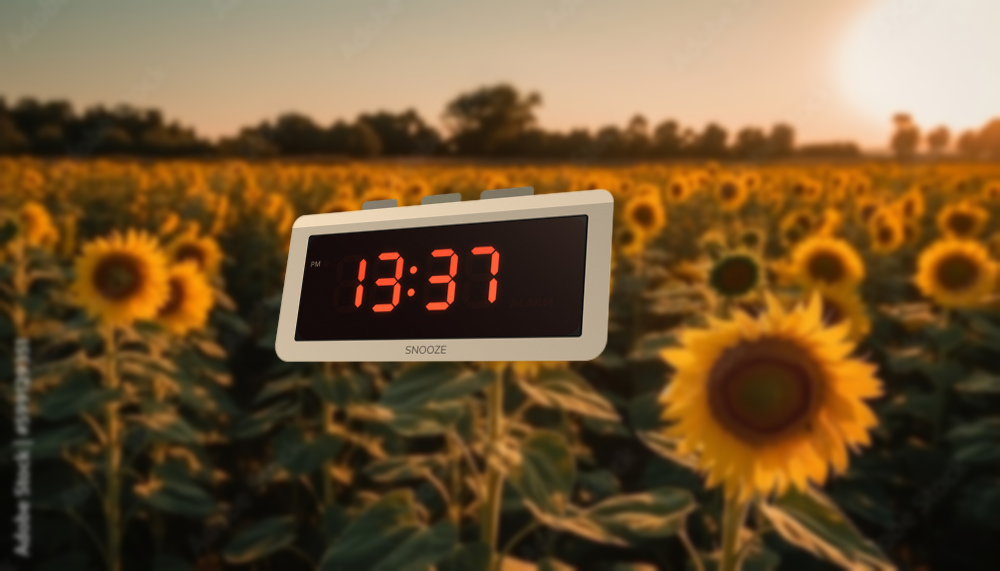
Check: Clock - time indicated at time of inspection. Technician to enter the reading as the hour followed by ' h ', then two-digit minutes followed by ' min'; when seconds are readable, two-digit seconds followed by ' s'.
13 h 37 min
